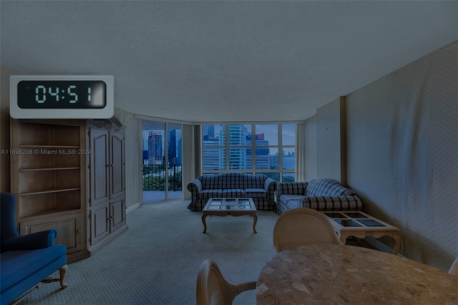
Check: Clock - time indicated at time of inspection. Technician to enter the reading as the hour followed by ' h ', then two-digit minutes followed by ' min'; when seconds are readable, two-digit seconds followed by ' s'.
4 h 51 min
